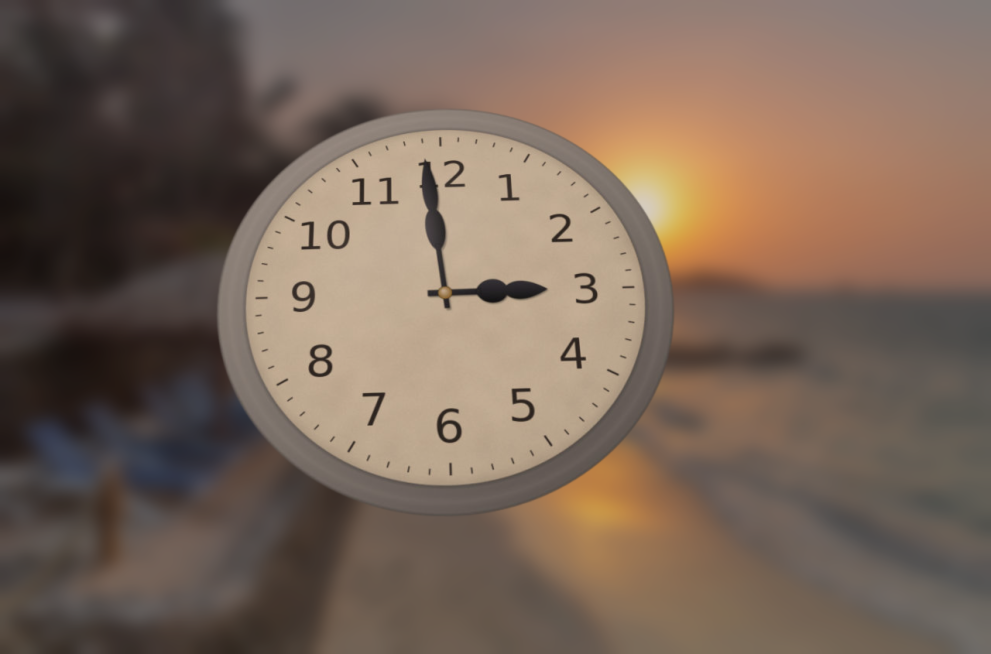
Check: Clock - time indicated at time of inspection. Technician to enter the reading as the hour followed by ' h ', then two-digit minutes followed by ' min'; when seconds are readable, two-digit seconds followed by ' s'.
2 h 59 min
